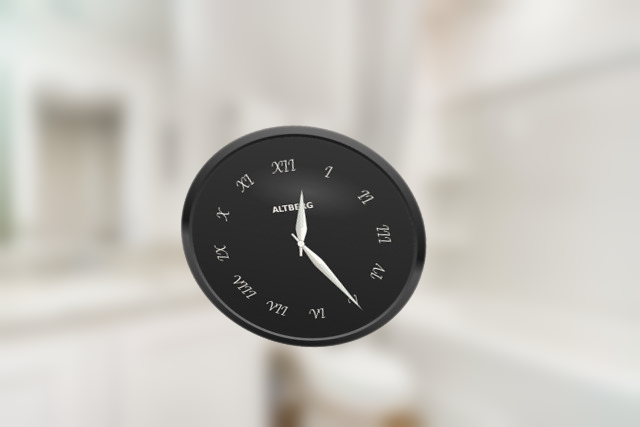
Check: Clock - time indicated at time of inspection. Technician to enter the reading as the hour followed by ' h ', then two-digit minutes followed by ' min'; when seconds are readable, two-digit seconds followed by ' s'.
12 h 25 min
